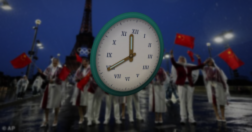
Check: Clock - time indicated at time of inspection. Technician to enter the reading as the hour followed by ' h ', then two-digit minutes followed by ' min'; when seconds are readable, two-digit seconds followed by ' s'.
11 h 40 min
